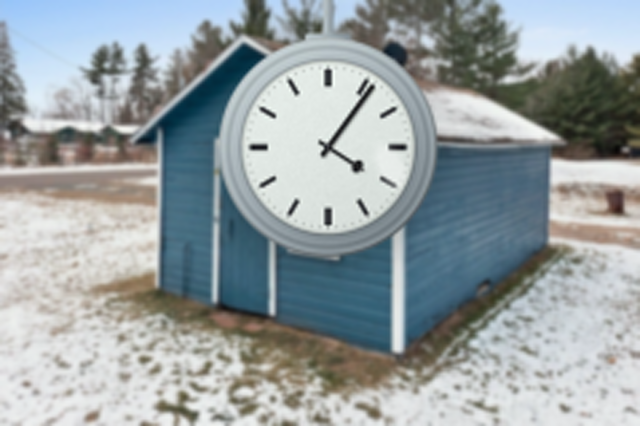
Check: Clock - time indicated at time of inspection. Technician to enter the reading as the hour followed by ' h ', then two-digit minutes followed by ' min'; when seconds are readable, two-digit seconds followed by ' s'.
4 h 06 min
